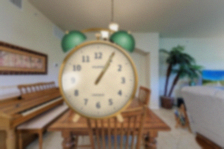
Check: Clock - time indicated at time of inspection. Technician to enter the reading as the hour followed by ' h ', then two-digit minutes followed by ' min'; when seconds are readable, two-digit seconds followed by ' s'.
1 h 05 min
